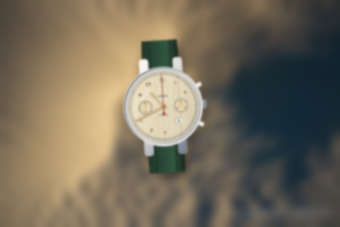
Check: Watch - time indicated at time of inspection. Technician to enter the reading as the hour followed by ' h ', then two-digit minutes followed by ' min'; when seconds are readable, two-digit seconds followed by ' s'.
10 h 41 min
